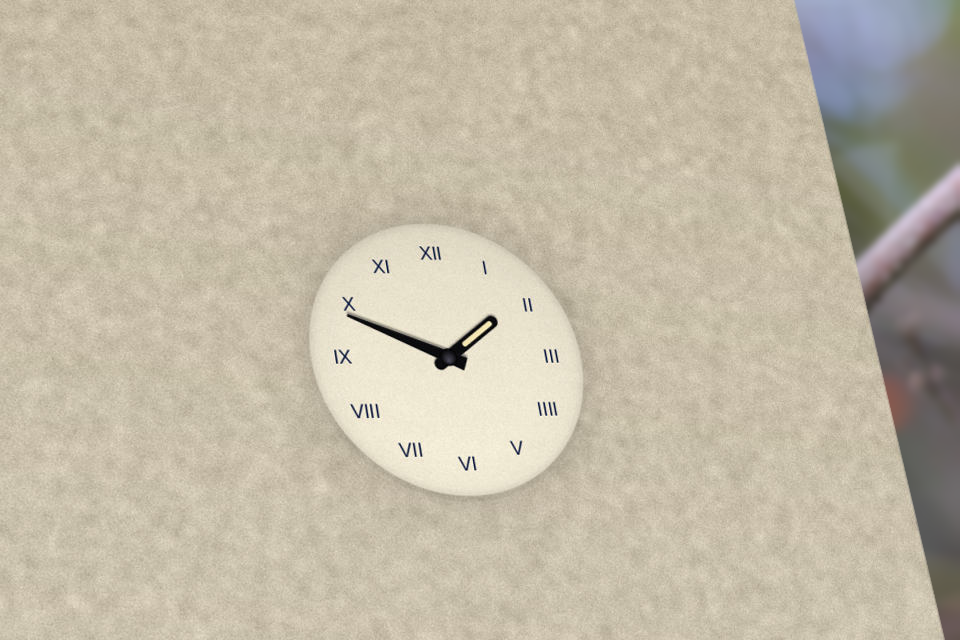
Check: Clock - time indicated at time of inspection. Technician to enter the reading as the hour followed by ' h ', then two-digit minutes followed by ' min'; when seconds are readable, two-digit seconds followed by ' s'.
1 h 49 min
